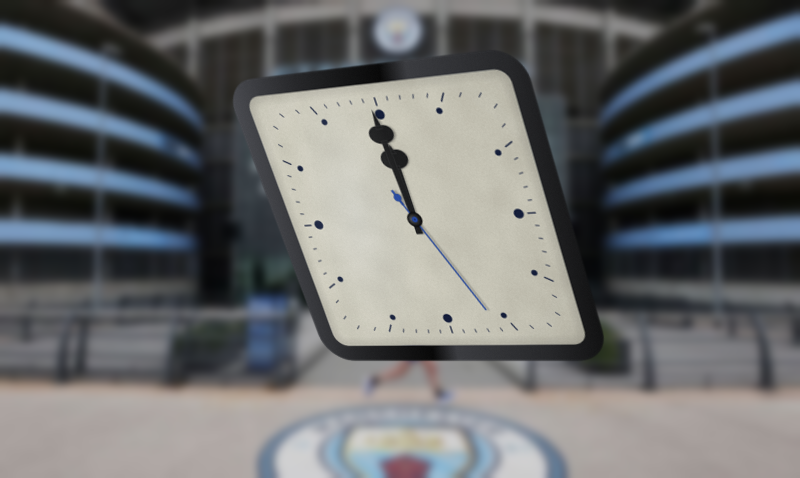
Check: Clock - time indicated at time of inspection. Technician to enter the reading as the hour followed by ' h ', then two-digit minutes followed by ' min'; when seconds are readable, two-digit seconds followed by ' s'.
11 h 59 min 26 s
